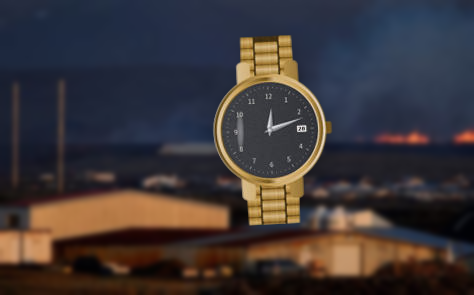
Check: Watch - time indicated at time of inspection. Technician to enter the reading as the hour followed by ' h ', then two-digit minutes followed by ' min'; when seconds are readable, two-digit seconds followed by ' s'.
12 h 12 min
